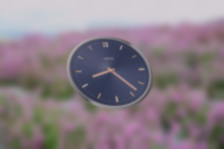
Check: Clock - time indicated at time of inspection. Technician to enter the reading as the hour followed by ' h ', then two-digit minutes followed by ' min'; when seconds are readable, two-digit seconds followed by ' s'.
8 h 23 min
